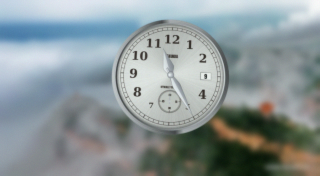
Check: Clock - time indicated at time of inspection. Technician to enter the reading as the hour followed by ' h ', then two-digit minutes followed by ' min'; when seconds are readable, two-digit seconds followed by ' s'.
11 h 25 min
